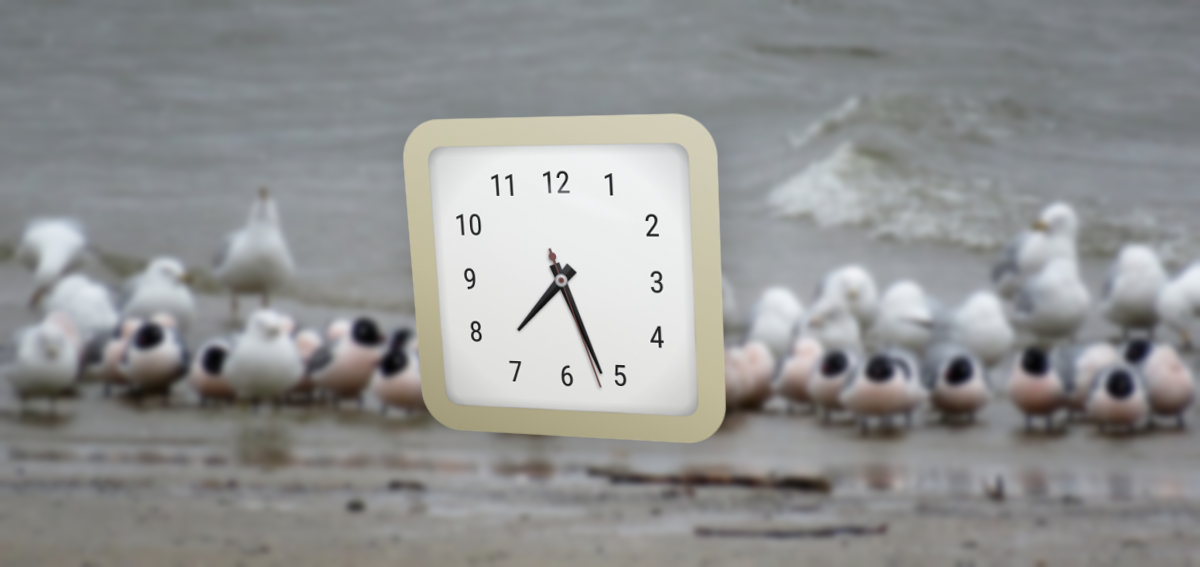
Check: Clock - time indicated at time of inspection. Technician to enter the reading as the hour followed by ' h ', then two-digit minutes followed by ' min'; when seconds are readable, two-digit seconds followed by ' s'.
7 h 26 min 27 s
